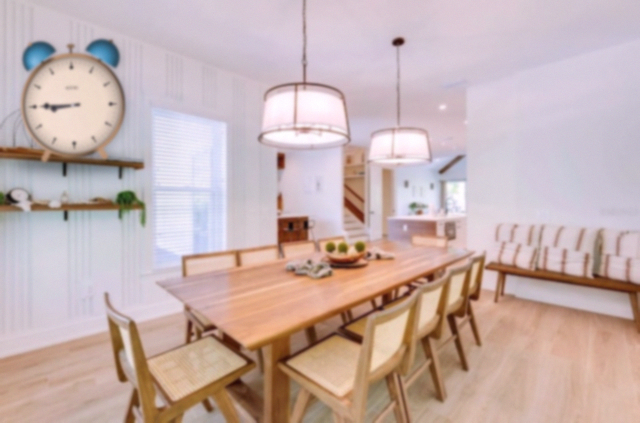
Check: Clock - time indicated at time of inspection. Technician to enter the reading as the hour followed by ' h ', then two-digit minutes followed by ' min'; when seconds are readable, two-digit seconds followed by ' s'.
8 h 45 min
